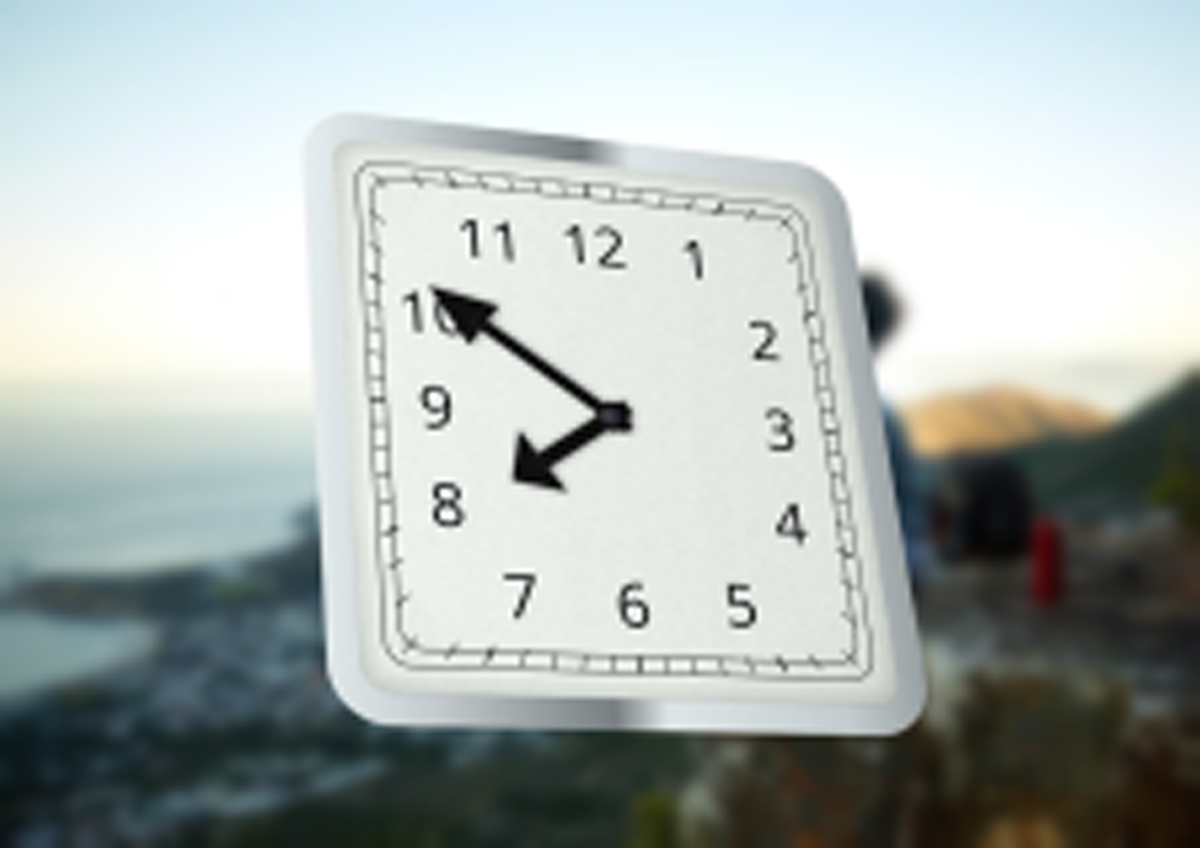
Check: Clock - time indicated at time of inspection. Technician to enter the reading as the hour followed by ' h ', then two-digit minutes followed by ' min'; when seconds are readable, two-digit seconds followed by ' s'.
7 h 51 min
